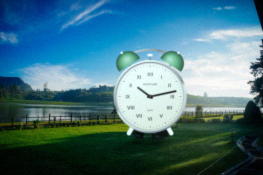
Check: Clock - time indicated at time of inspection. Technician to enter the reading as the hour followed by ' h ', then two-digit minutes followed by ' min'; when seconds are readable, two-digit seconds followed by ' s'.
10 h 13 min
